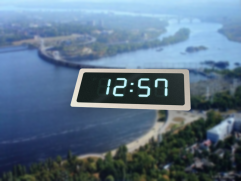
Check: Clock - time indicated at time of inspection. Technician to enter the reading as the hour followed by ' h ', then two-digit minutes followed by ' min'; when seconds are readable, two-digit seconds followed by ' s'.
12 h 57 min
